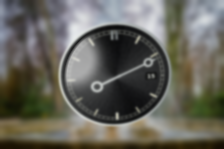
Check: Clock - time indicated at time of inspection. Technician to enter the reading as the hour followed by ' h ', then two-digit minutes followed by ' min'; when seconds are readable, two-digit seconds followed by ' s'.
8 h 11 min
